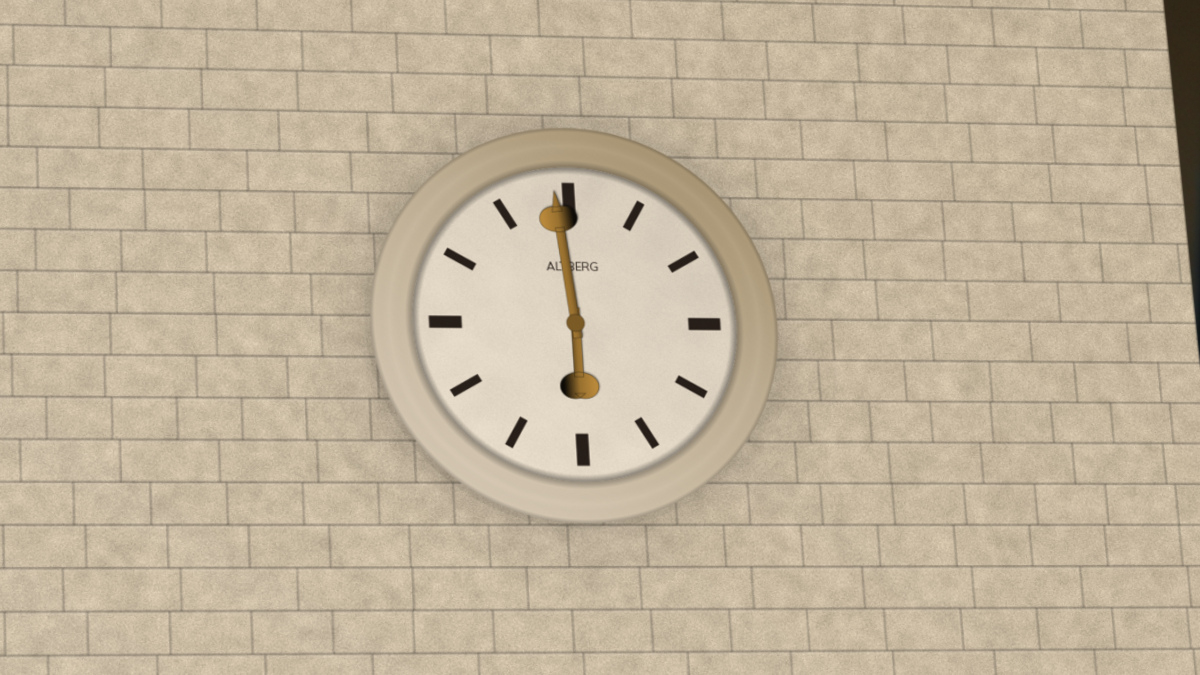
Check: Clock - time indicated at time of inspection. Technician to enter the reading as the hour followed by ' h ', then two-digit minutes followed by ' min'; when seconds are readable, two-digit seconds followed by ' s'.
5 h 59 min
